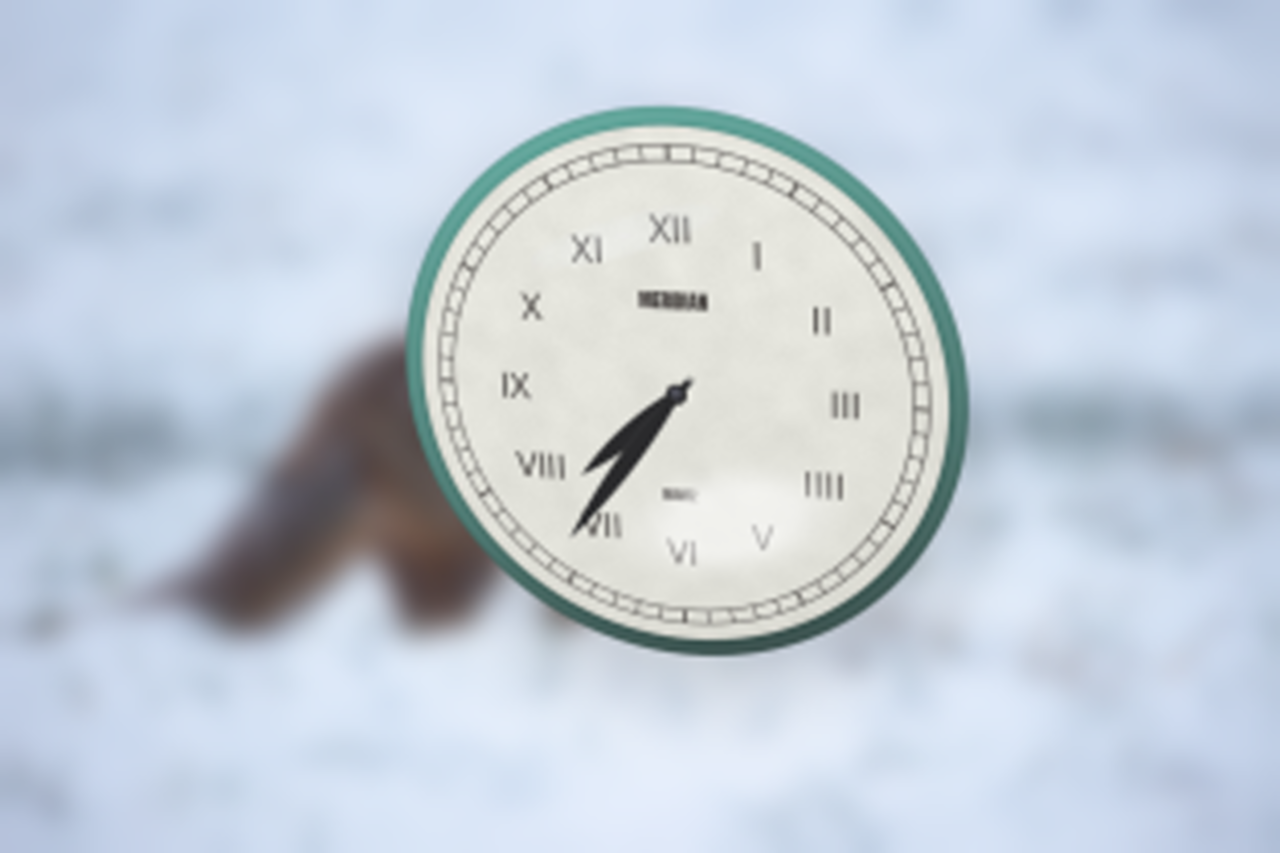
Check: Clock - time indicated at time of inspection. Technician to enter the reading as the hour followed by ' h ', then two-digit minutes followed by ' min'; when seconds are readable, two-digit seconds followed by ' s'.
7 h 36 min
